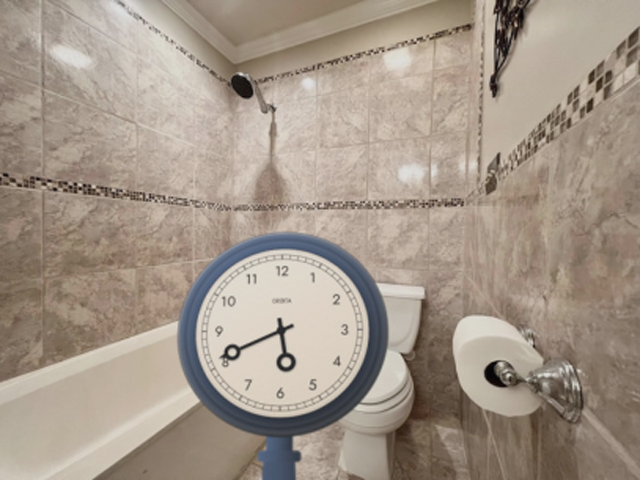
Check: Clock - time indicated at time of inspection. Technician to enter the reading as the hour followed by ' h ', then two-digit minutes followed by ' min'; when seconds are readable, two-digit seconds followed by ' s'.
5 h 41 min
